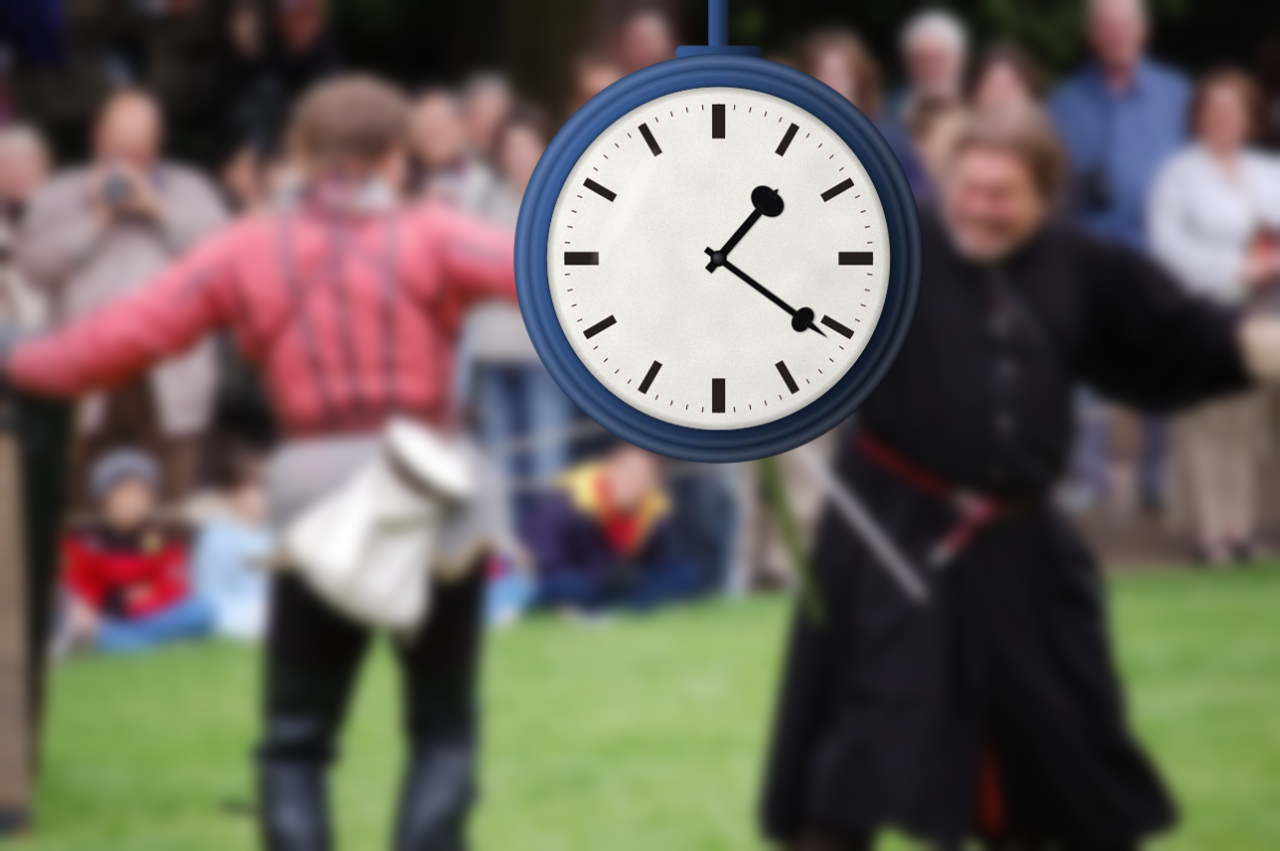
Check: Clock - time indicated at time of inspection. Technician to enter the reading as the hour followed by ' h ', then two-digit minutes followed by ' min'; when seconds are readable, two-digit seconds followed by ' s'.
1 h 21 min
